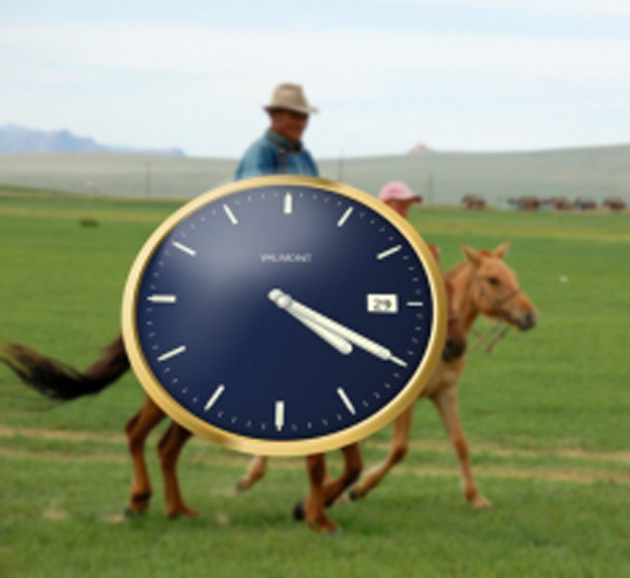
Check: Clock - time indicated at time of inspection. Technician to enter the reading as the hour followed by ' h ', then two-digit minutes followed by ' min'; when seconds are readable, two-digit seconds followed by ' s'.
4 h 20 min
